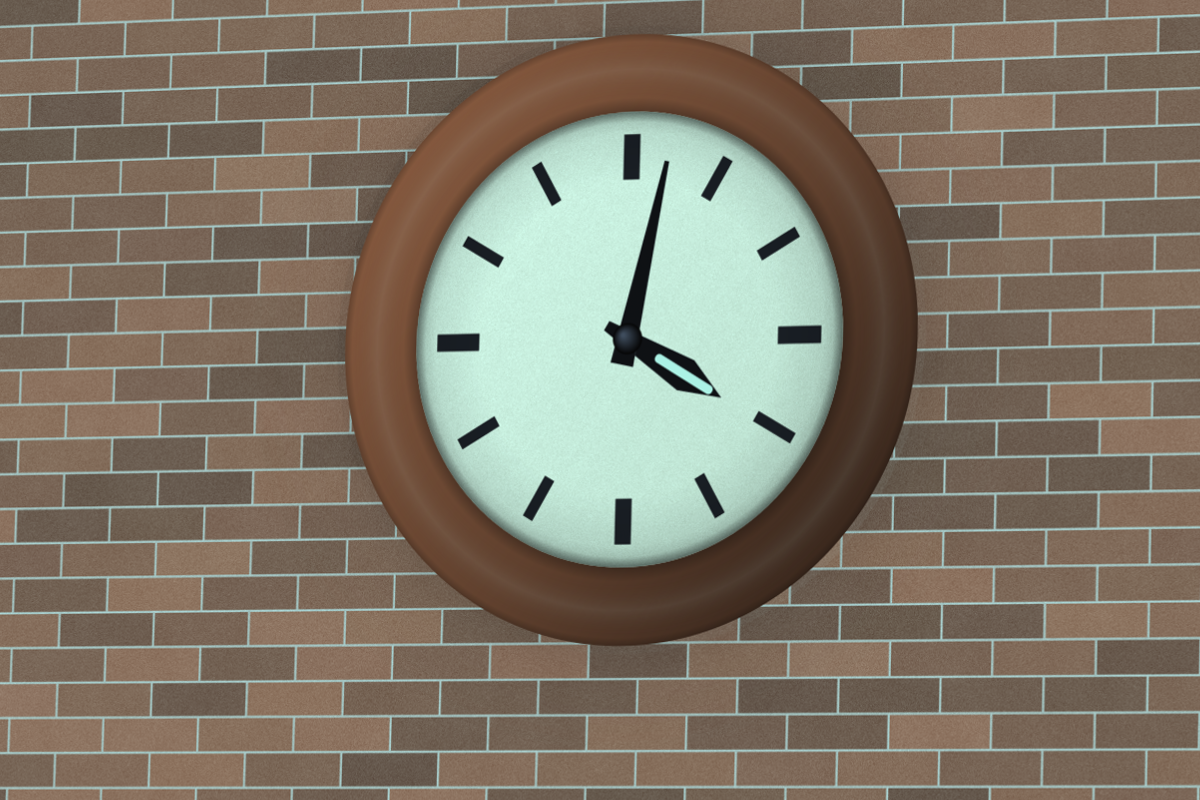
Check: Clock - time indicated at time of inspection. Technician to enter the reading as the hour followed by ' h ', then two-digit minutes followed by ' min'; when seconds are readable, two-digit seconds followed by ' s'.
4 h 02 min
